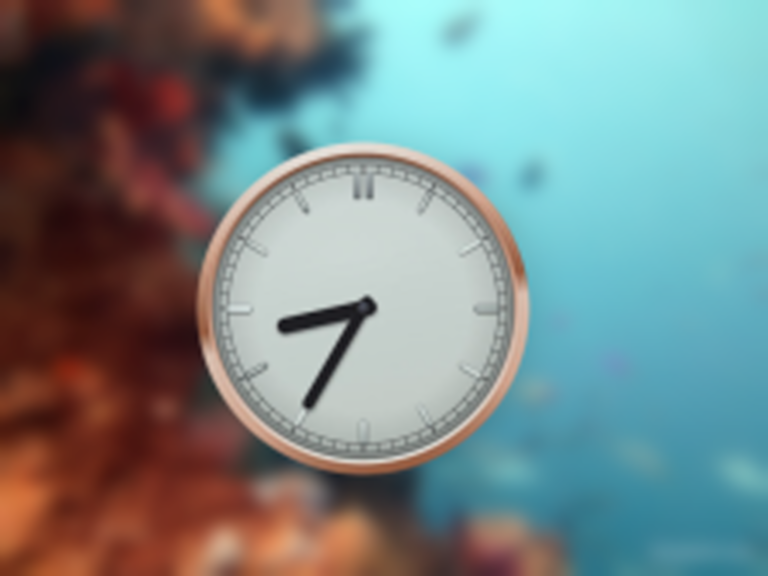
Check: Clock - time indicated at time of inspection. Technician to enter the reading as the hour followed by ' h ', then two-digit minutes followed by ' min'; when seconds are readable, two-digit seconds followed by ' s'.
8 h 35 min
